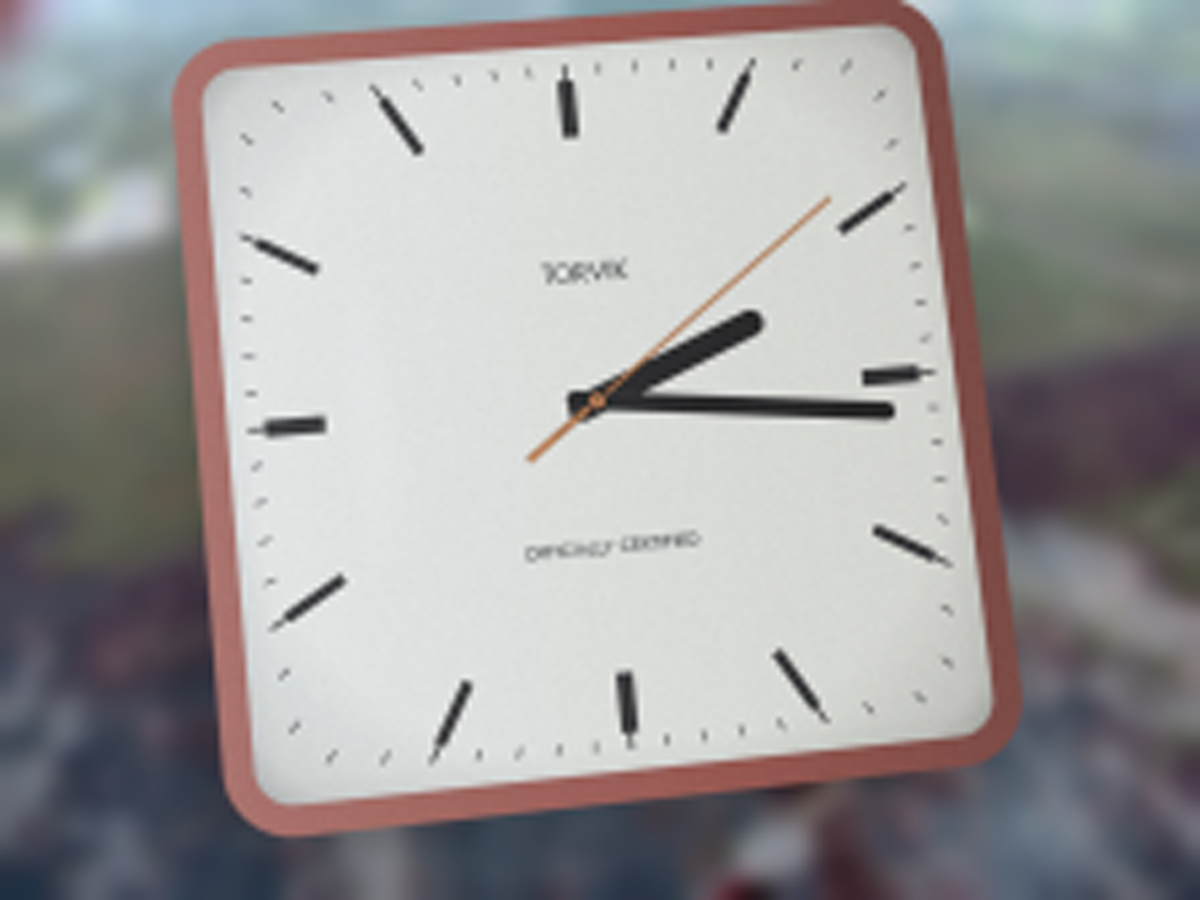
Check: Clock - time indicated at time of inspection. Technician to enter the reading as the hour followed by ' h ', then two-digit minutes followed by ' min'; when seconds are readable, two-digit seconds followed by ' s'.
2 h 16 min 09 s
